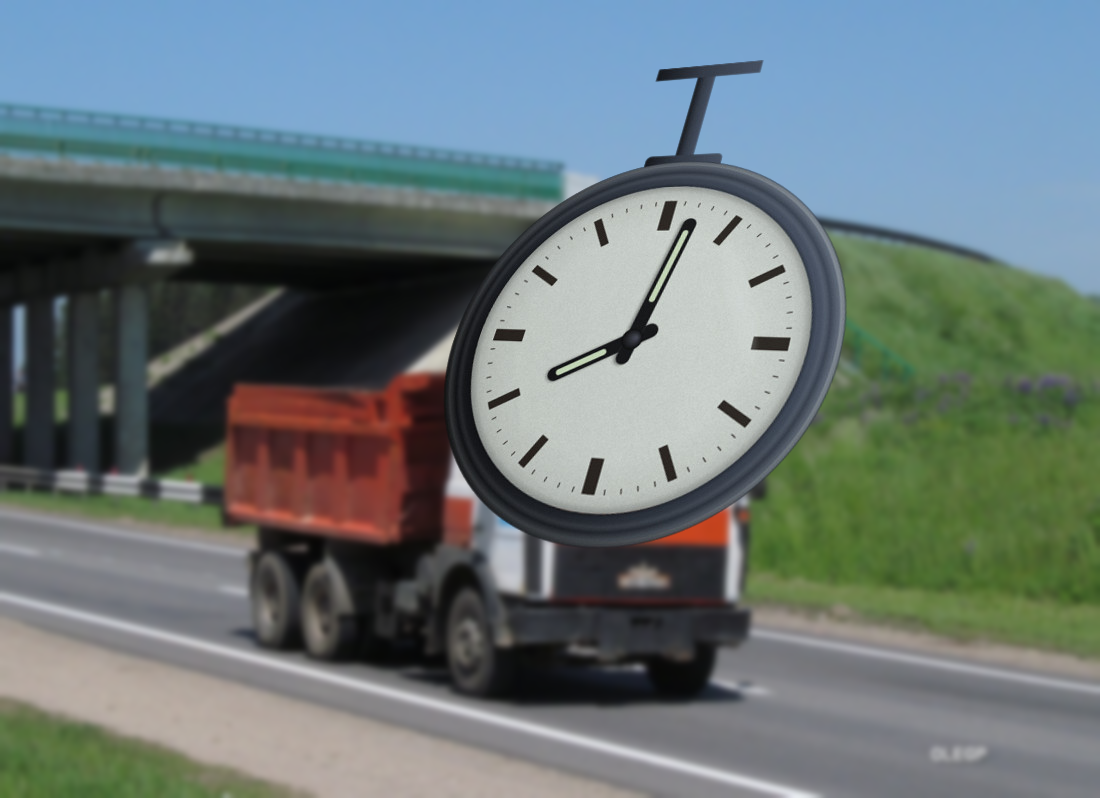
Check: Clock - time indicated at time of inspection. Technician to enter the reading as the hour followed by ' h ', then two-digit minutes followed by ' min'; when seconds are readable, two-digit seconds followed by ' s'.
8 h 02 min
